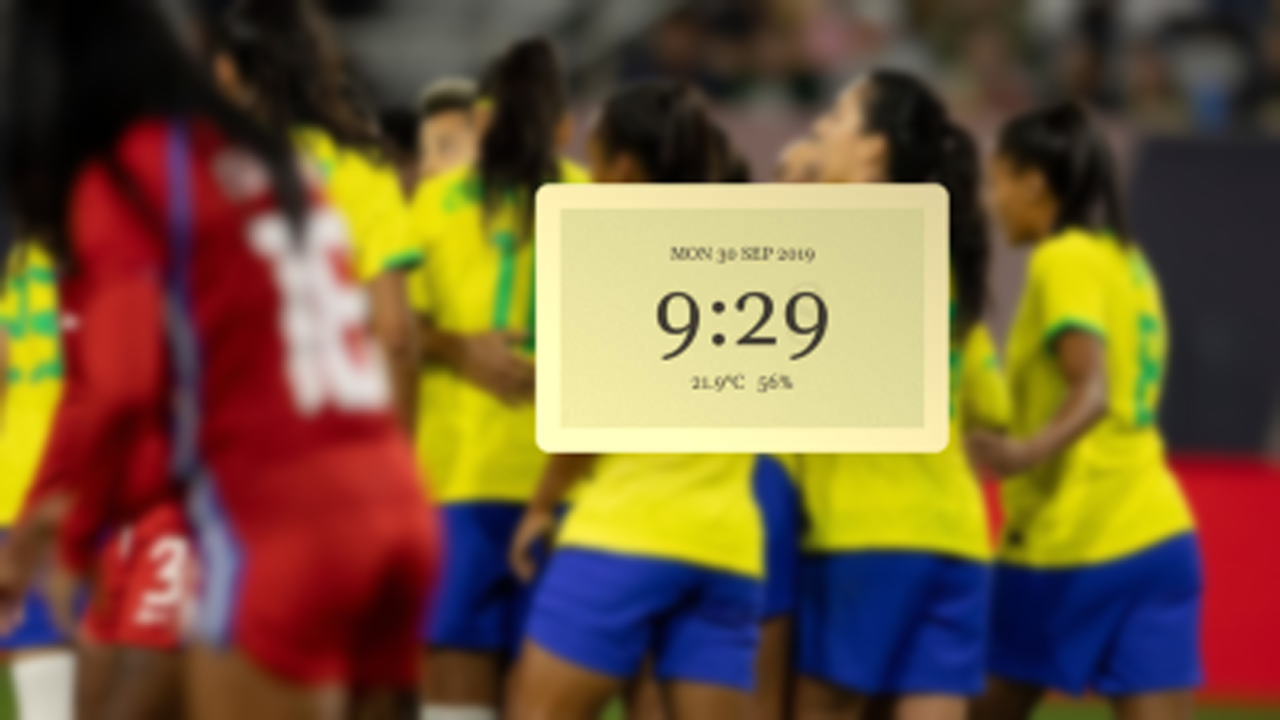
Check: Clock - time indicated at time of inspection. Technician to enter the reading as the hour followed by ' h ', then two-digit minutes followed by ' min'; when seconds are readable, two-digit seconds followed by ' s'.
9 h 29 min
